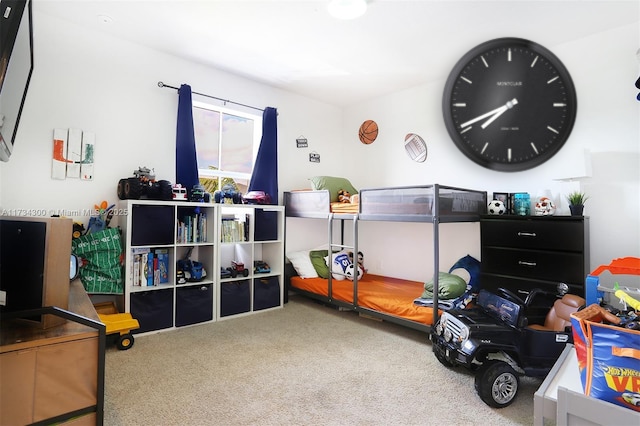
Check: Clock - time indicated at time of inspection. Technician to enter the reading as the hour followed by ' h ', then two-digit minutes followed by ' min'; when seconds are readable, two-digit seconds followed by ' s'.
7 h 41 min
